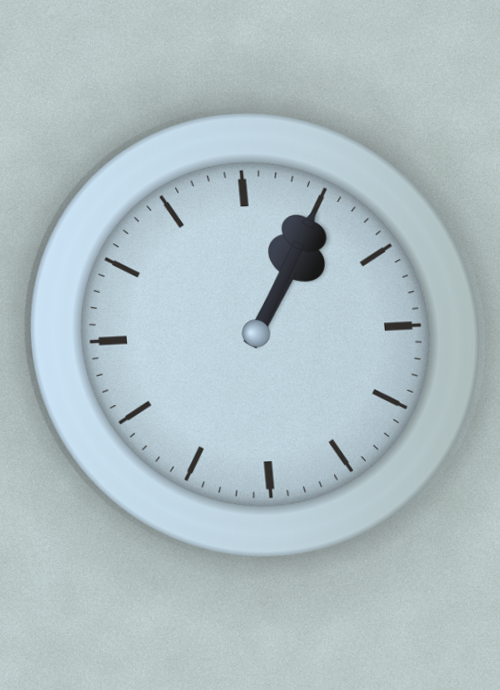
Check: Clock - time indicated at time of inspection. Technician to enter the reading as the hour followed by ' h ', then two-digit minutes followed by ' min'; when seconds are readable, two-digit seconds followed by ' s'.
1 h 05 min
